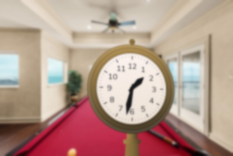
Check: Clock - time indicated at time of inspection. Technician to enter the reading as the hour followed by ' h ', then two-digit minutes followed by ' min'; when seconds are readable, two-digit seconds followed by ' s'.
1 h 32 min
